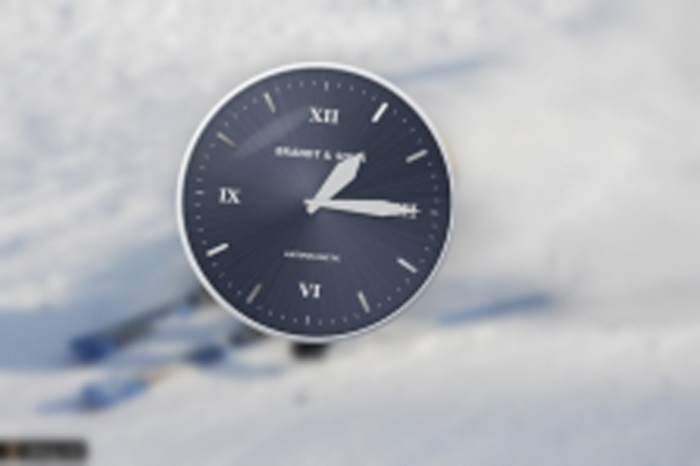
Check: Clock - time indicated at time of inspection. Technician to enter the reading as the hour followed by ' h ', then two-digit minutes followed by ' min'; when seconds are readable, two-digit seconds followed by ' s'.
1 h 15 min
